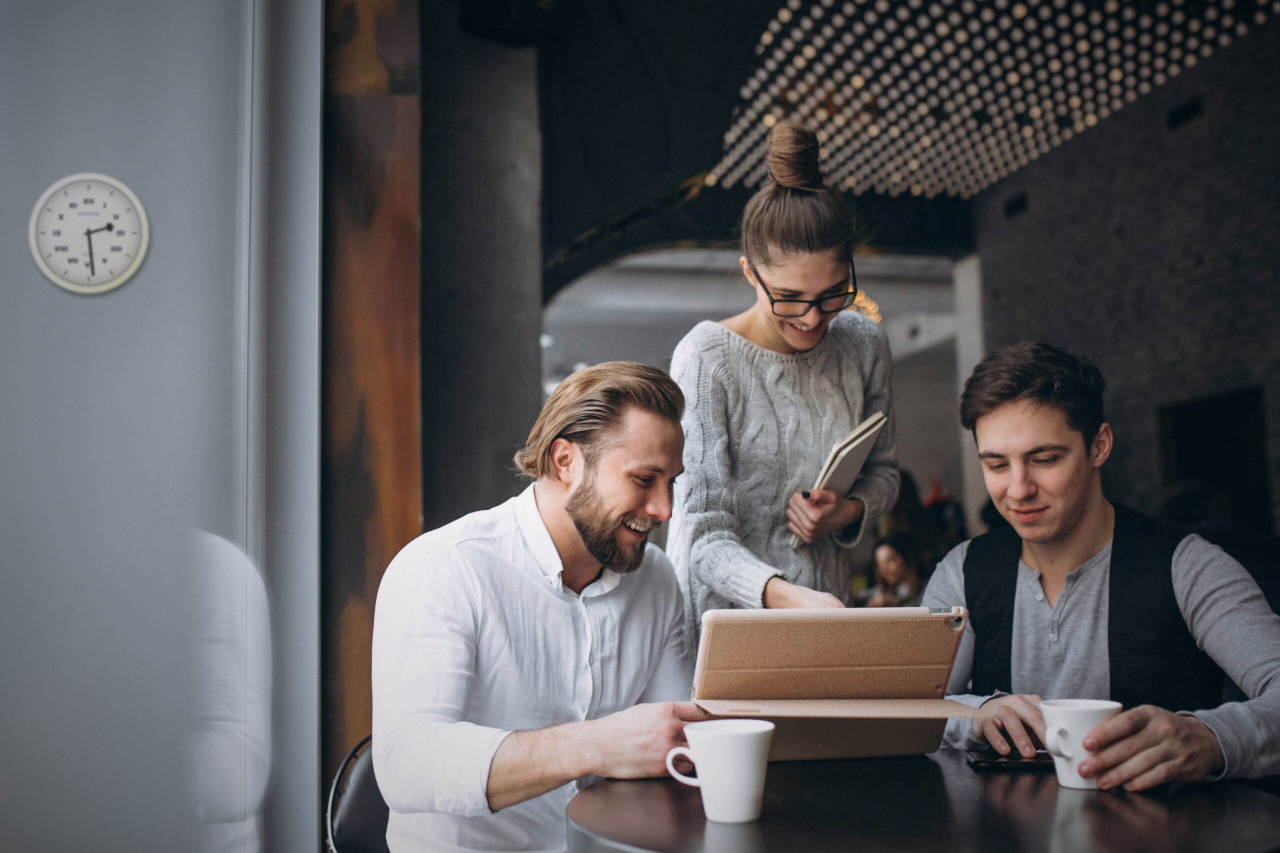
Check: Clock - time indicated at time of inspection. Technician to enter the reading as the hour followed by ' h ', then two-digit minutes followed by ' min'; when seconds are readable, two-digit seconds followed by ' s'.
2 h 29 min
